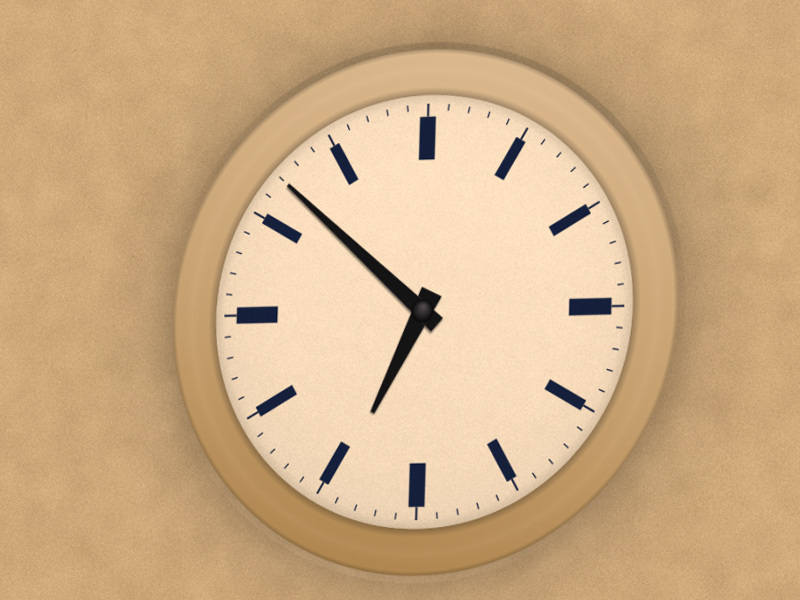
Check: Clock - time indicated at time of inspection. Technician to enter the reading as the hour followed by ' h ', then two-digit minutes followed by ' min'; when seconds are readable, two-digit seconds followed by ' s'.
6 h 52 min
